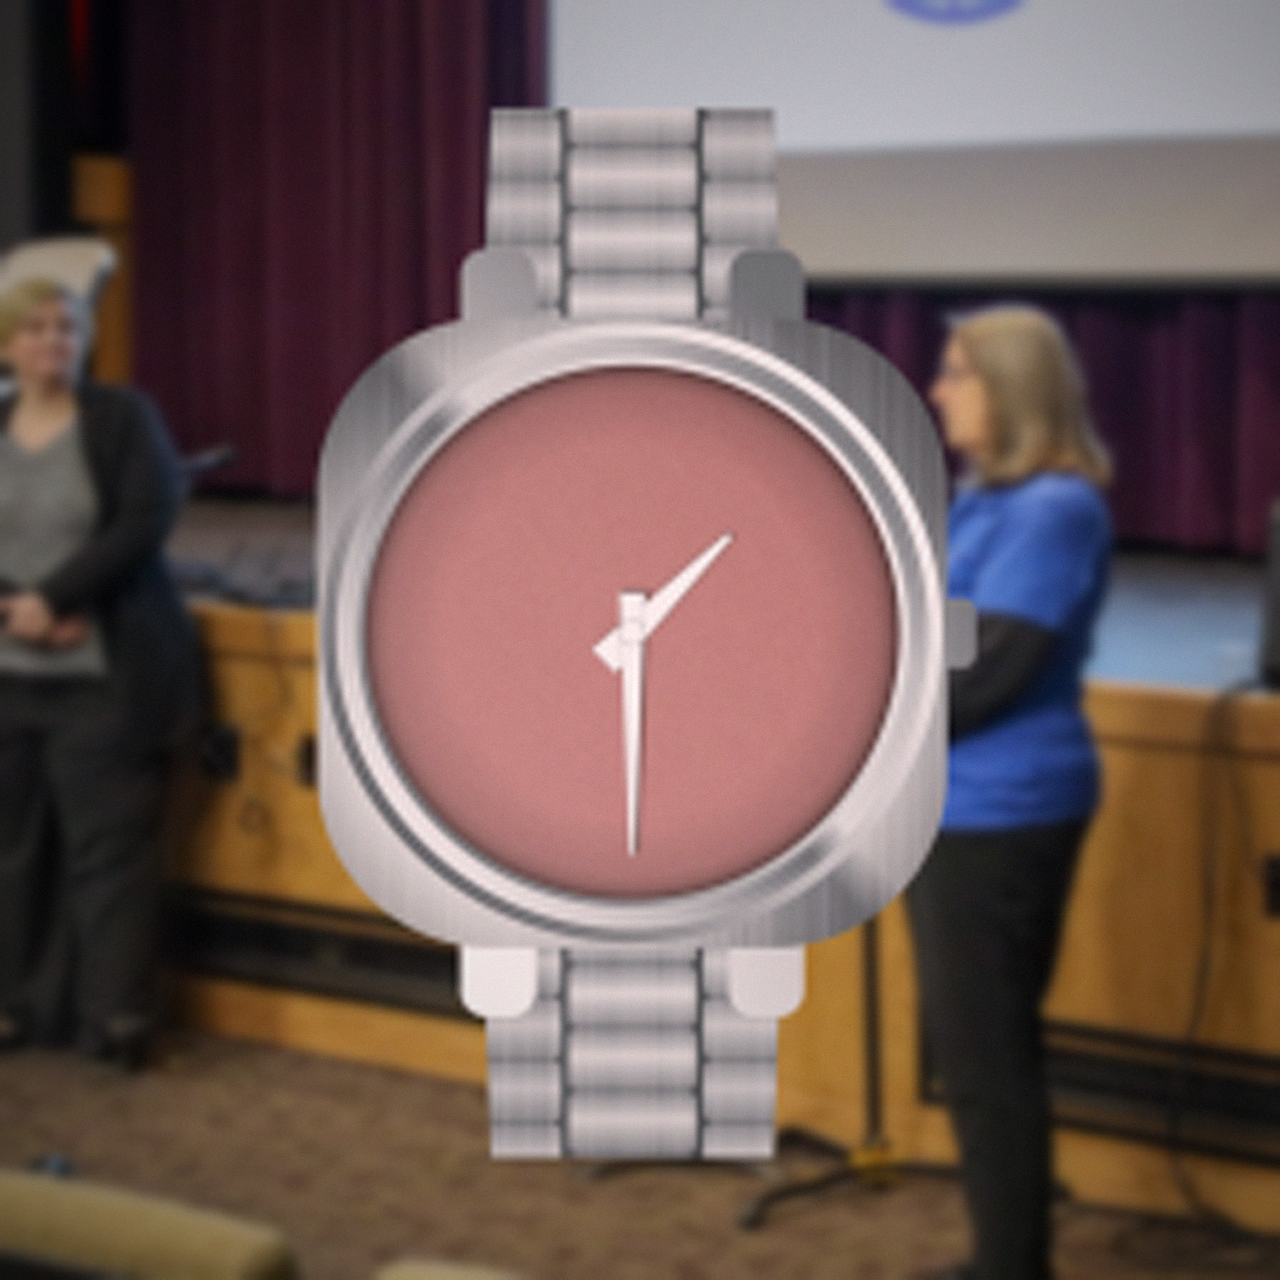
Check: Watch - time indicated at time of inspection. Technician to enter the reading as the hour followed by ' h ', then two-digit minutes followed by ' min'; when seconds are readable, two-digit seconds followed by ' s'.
1 h 30 min
